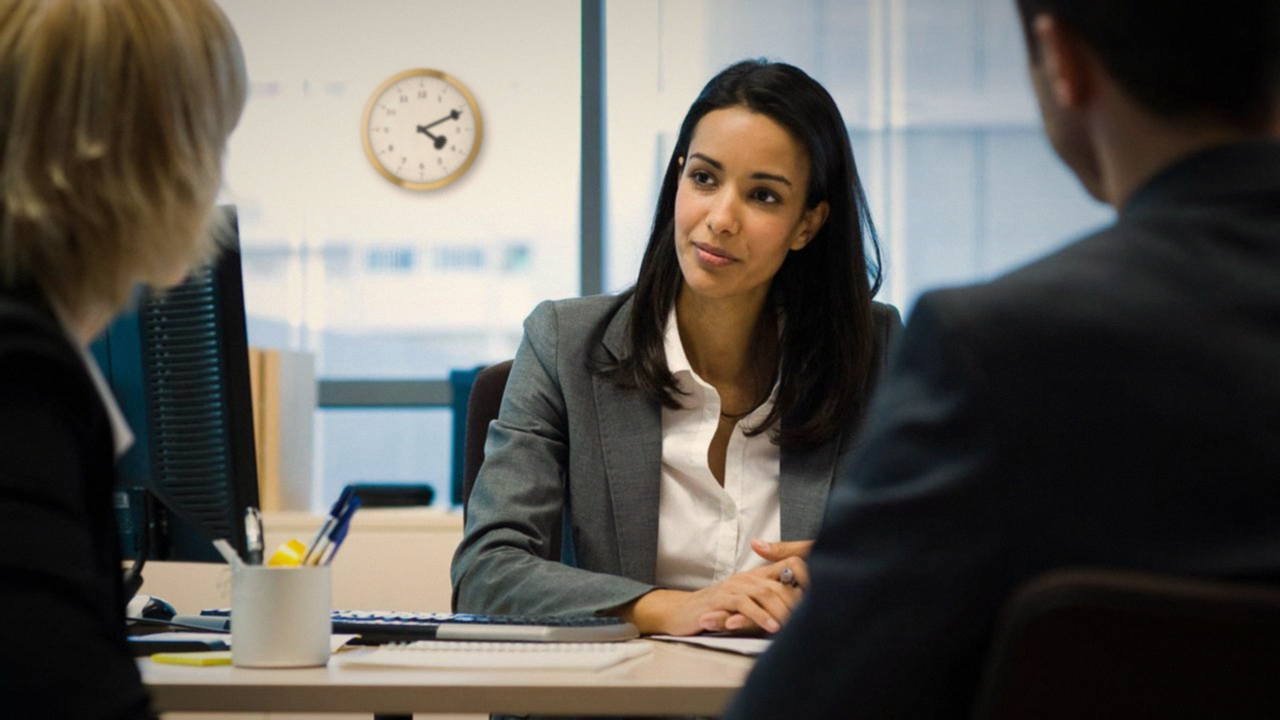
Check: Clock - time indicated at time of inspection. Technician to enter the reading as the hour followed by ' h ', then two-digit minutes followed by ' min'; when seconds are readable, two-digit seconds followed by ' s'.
4 h 11 min
